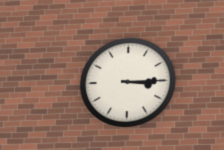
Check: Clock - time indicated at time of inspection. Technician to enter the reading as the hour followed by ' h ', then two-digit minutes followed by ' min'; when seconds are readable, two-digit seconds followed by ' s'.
3 h 15 min
